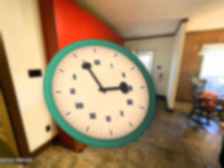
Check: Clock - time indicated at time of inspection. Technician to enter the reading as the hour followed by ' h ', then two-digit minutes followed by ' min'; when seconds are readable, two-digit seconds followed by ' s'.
2 h 56 min
